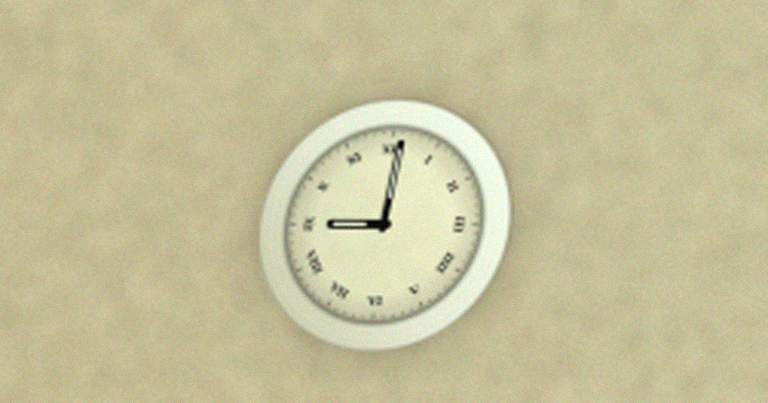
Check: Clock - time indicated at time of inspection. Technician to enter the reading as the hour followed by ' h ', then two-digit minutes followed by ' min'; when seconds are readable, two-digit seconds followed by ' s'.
9 h 01 min
